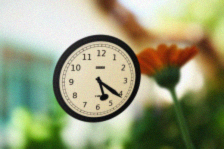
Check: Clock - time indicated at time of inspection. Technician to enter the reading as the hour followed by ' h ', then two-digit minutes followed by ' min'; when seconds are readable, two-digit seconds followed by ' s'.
5 h 21 min
